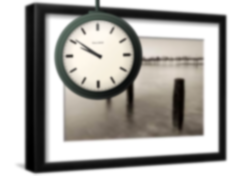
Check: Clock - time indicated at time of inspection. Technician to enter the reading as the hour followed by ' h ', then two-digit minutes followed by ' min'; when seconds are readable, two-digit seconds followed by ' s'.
9 h 51 min
